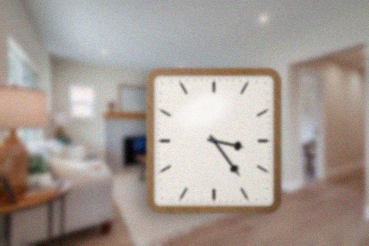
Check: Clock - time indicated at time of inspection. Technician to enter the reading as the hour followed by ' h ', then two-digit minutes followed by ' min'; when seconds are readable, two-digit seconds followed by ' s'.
3 h 24 min
